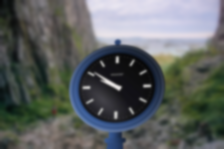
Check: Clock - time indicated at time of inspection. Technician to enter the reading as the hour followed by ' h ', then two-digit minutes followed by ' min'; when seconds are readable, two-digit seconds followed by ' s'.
9 h 51 min
